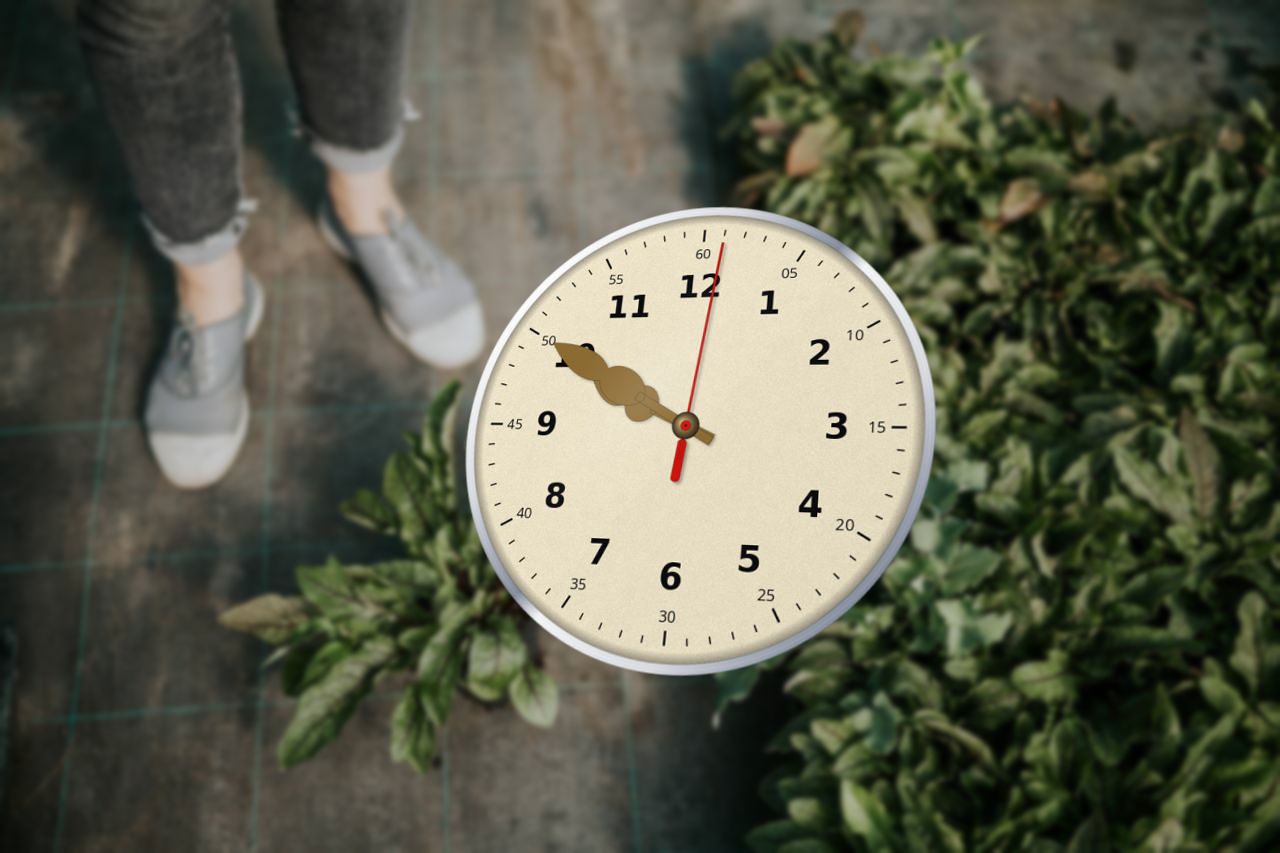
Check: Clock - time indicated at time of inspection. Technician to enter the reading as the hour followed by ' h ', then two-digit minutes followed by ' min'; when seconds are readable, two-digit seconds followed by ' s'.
9 h 50 min 01 s
